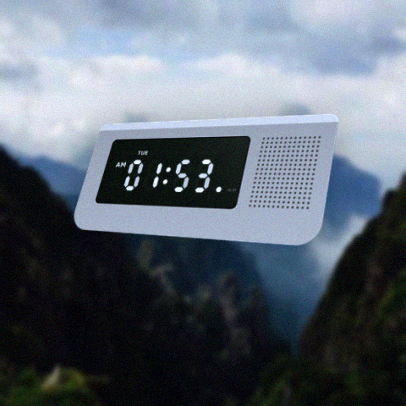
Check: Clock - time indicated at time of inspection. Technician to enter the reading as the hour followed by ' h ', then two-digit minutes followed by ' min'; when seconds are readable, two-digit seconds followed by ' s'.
1 h 53 min
